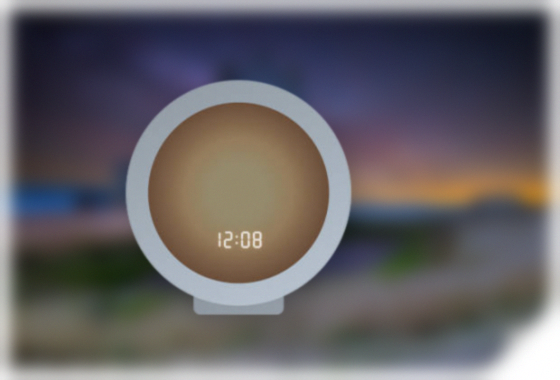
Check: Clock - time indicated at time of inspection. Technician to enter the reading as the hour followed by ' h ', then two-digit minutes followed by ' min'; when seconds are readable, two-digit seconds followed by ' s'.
12 h 08 min
